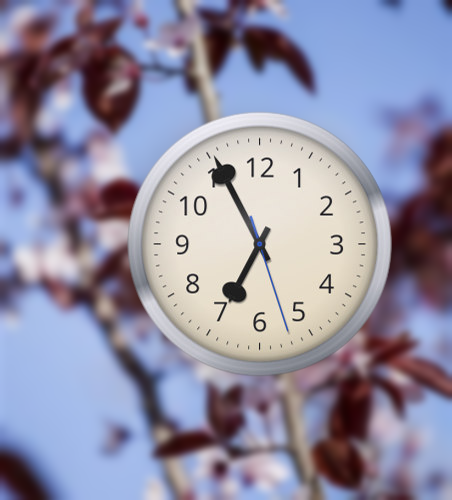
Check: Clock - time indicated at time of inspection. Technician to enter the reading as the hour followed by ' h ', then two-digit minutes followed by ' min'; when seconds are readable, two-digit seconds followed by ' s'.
6 h 55 min 27 s
